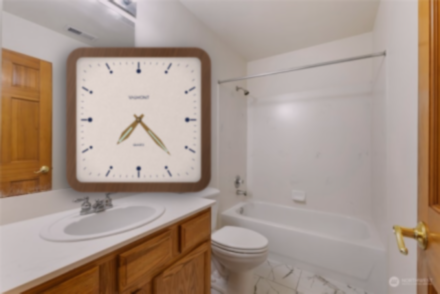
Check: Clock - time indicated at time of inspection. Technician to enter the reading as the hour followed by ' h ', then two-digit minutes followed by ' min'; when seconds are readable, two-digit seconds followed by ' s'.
7 h 23 min
